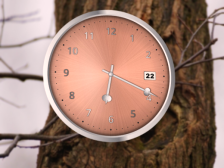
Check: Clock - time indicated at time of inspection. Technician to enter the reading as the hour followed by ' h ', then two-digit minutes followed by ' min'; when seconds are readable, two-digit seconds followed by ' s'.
6 h 19 min
